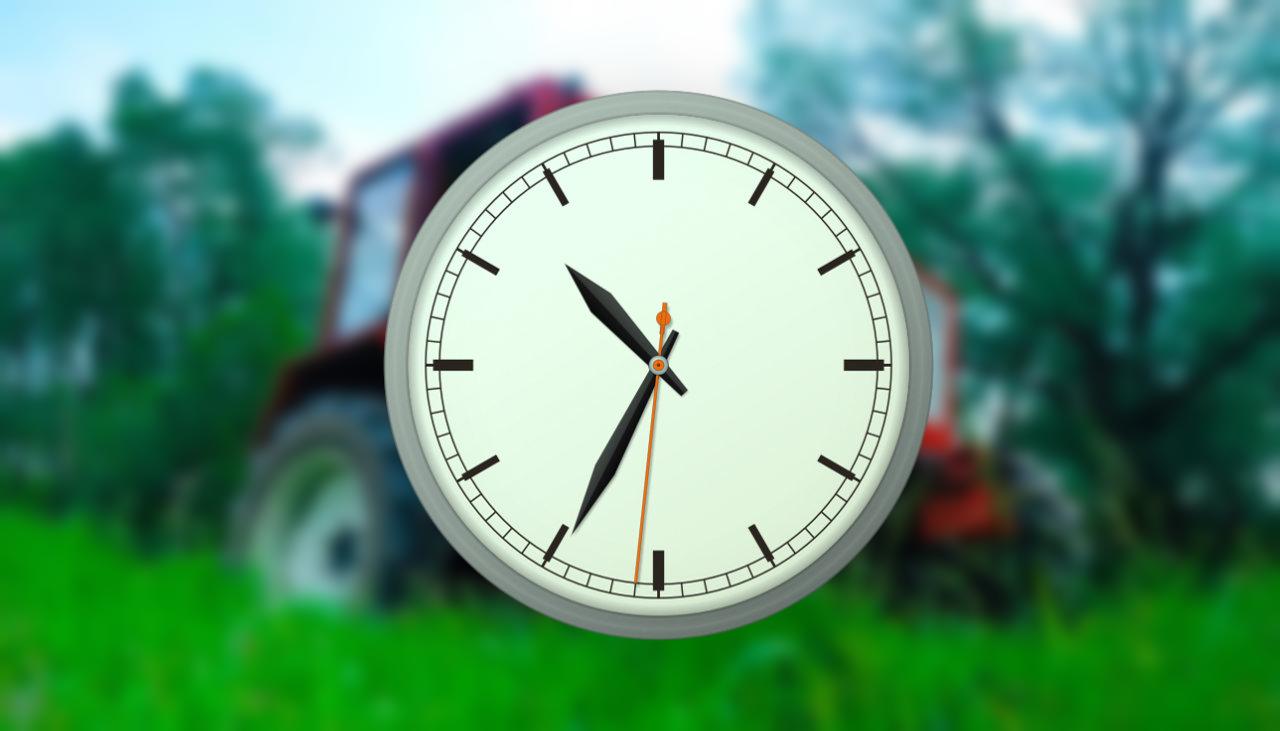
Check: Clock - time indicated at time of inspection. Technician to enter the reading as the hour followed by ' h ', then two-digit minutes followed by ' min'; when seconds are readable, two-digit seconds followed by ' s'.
10 h 34 min 31 s
